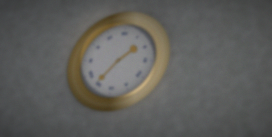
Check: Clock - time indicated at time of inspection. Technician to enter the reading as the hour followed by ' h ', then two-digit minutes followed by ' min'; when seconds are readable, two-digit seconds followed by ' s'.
1 h 36 min
